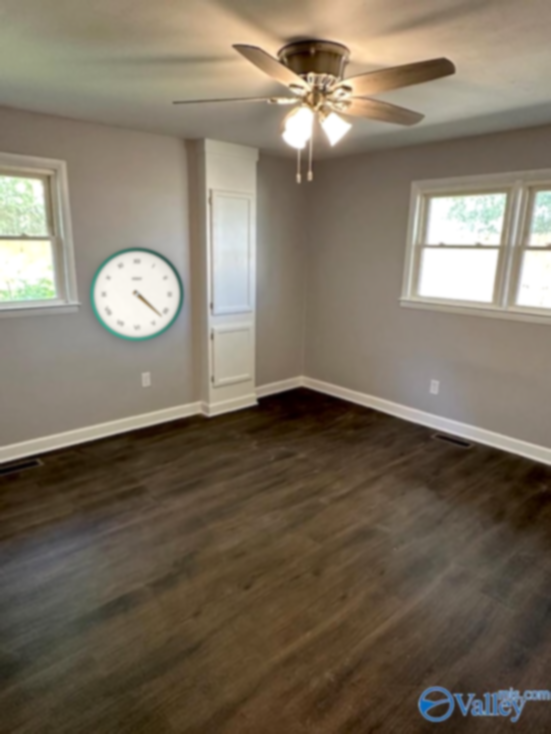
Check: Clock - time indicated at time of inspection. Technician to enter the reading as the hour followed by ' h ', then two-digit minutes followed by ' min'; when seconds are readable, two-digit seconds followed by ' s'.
4 h 22 min
